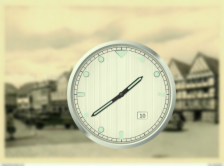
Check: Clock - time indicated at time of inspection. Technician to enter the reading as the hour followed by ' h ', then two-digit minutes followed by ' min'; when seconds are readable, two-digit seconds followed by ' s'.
1 h 39 min
